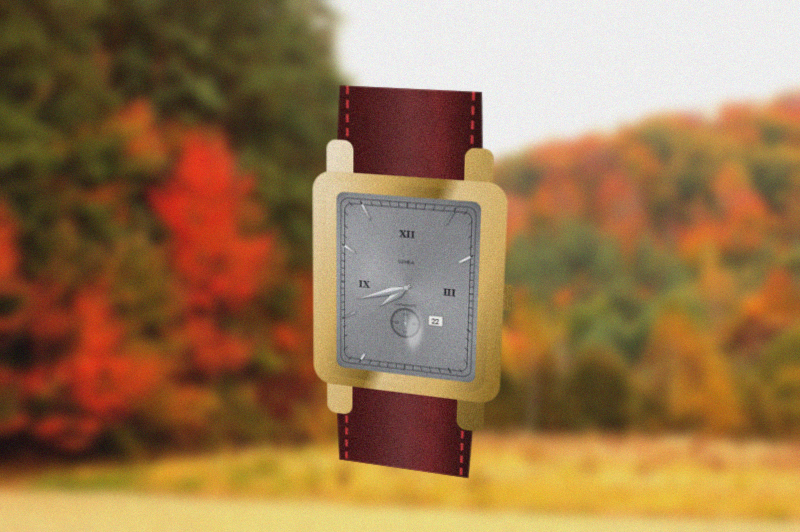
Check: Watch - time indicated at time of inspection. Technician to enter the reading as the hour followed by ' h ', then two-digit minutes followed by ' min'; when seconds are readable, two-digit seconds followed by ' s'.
7 h 42 min
